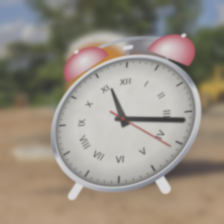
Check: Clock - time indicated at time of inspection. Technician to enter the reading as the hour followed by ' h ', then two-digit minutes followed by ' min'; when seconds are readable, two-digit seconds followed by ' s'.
11 h 16 min 21 s
